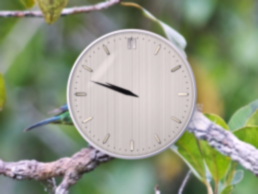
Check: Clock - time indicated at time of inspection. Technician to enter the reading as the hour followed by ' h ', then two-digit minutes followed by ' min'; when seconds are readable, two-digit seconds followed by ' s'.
9 h 48 min
